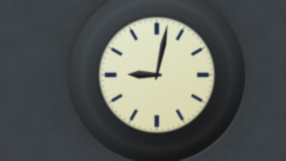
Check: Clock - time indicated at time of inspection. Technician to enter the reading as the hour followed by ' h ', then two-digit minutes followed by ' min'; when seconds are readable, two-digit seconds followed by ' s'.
9 h 02 min
